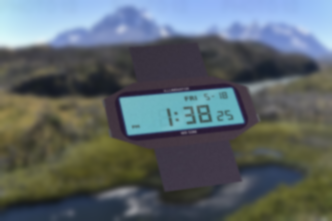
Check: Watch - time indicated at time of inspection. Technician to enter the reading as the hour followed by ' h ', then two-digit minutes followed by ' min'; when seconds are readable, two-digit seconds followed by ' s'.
1 h 38 min 25 s
